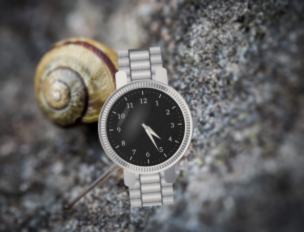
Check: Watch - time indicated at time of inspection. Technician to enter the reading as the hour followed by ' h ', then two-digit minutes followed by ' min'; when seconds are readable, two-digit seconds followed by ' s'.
4 h 26 min
